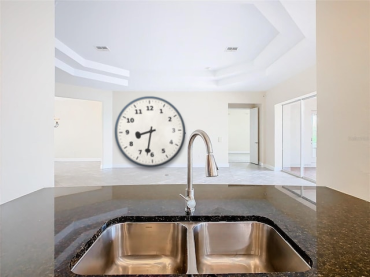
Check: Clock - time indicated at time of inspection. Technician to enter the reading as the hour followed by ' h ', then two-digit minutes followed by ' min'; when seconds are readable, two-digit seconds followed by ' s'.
8 h 32 min
